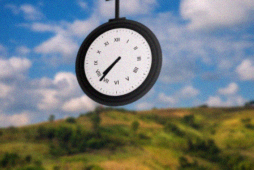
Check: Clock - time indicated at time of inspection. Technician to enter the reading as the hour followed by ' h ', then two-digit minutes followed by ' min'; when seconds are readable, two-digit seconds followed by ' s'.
7 h 37 min
